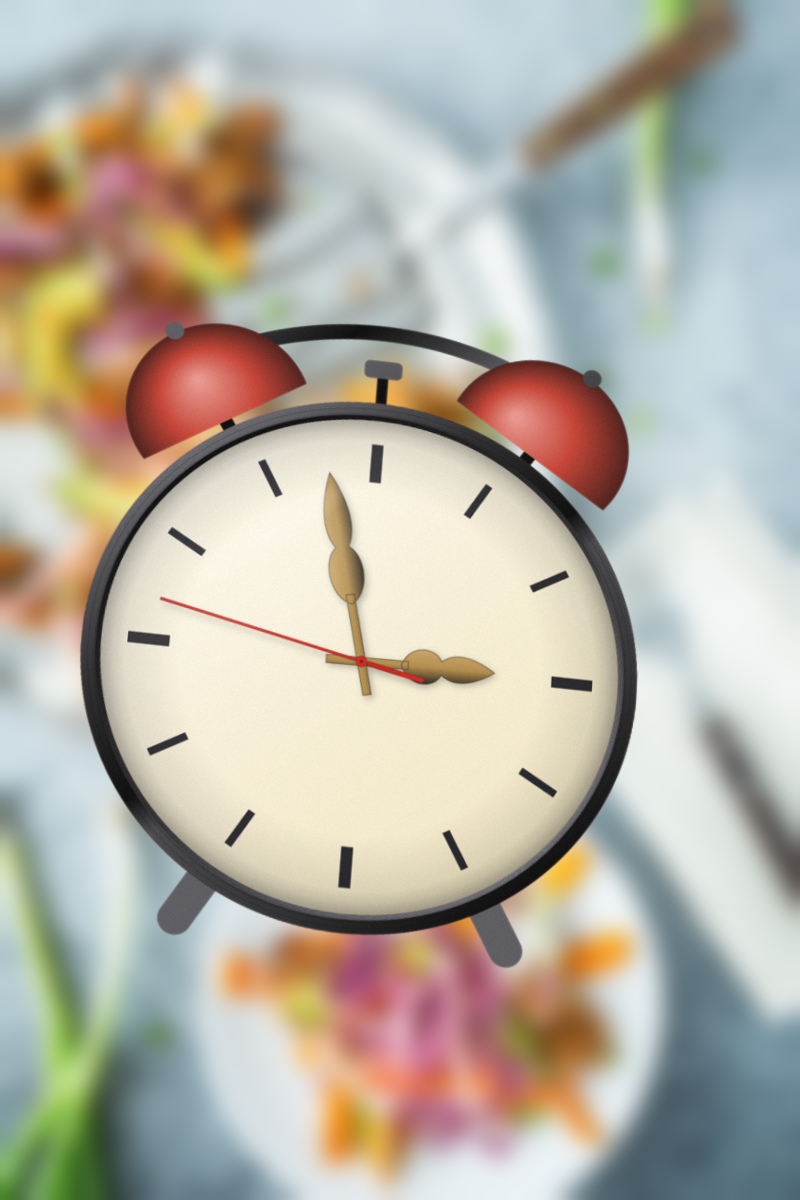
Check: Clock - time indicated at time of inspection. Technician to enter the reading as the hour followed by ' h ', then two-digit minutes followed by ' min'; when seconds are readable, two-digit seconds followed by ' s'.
2 h 57 min 47 s
